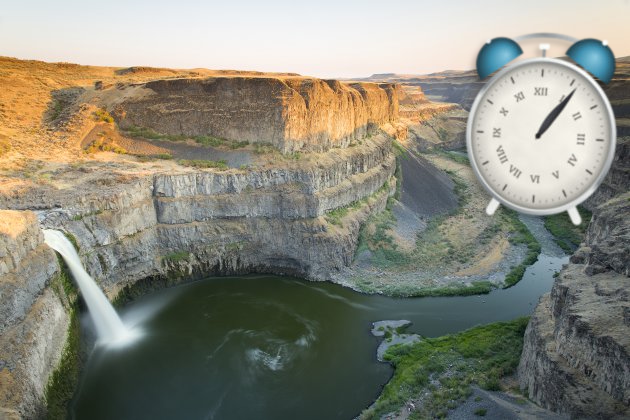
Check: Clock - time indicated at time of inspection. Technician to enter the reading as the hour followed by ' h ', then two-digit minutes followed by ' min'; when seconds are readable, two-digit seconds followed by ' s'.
1 h 06 min
